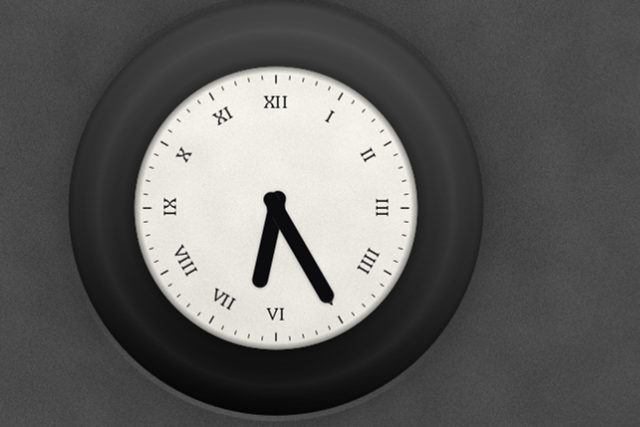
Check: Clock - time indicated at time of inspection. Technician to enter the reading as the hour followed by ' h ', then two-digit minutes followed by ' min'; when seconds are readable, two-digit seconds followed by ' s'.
6 h 25 min
